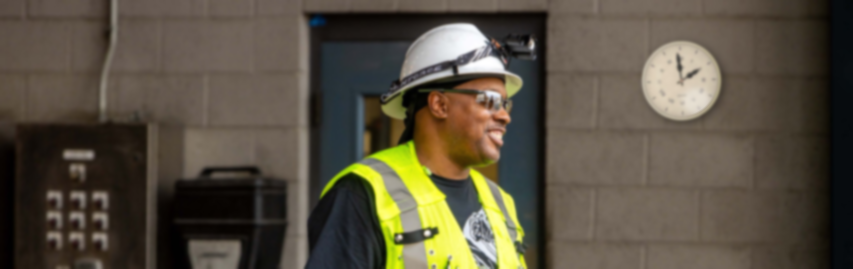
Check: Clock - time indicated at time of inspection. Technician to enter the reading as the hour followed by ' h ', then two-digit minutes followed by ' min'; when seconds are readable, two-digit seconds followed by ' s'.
1 h 59 min
